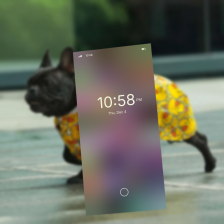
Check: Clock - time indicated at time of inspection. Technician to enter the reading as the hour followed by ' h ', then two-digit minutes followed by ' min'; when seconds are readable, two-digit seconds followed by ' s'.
10 h 58 min
